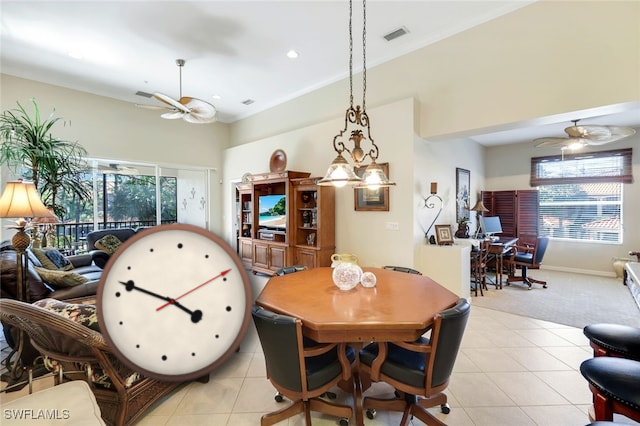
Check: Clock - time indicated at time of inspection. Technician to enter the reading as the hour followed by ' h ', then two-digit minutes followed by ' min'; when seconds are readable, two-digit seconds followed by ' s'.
3 h 47 min 09 s
